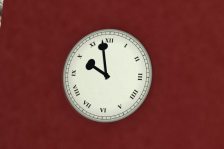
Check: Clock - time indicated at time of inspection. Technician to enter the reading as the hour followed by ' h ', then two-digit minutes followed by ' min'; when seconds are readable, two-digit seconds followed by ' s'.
9 h 58 min
